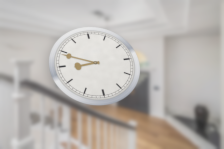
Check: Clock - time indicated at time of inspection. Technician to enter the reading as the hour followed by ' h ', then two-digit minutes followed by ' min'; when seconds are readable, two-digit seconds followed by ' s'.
8 h 49 min
